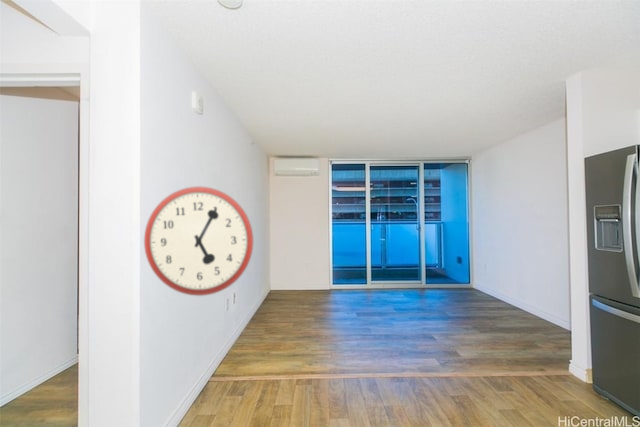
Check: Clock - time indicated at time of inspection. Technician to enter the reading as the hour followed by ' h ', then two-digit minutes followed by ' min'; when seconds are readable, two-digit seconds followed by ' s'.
5 h 05 min
